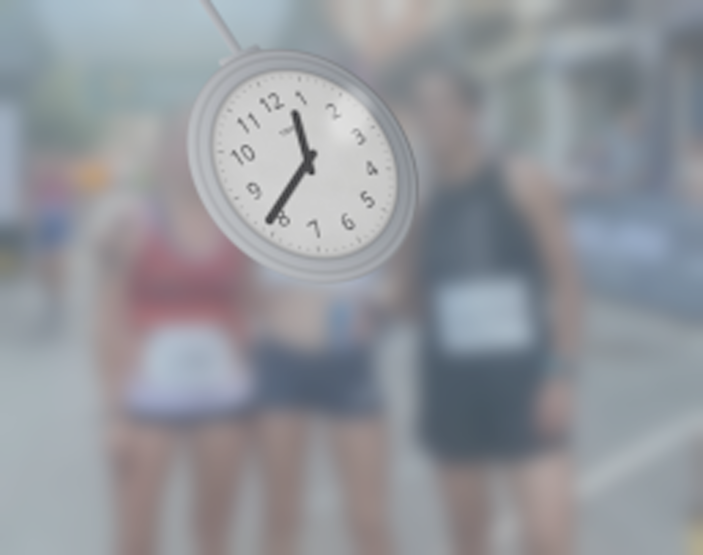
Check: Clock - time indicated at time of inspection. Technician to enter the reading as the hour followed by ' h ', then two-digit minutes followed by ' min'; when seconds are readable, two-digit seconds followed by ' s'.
12 h 41 min
